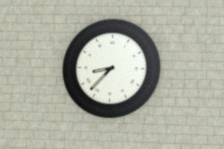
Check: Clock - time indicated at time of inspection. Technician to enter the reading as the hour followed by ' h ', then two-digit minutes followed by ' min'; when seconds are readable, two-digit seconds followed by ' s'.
8 h 37 min
